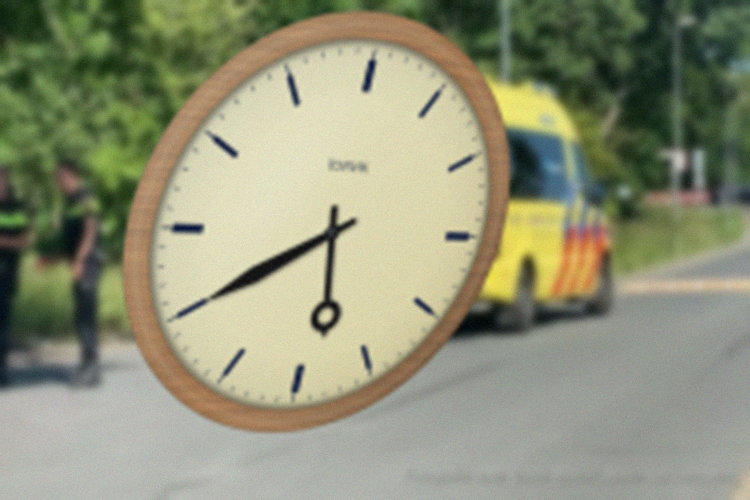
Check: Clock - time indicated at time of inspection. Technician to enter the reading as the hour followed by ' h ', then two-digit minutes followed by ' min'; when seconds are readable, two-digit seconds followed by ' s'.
5 h 40 min
